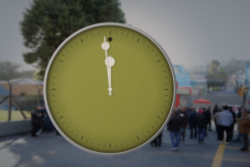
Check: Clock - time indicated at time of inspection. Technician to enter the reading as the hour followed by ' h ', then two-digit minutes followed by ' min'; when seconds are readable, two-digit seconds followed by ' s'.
11 h 59 min
